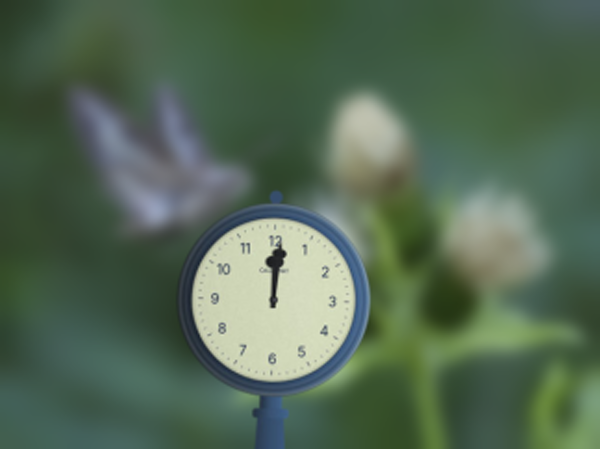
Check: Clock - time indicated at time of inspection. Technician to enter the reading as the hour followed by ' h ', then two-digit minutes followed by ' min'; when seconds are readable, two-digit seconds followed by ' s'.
12 h 01 min
